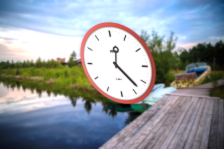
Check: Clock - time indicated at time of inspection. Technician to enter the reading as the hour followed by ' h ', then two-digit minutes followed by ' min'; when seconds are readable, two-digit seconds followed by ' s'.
12 h 23 min
